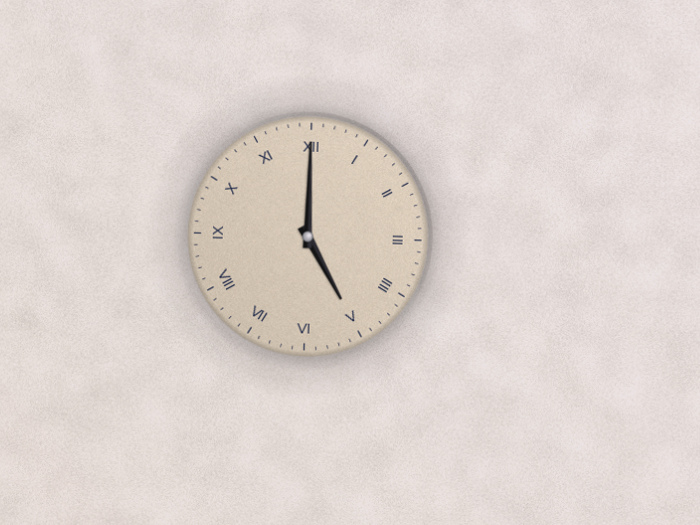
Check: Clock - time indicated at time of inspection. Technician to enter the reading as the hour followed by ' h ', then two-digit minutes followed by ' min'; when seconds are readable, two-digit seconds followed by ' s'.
5 h 00 min
